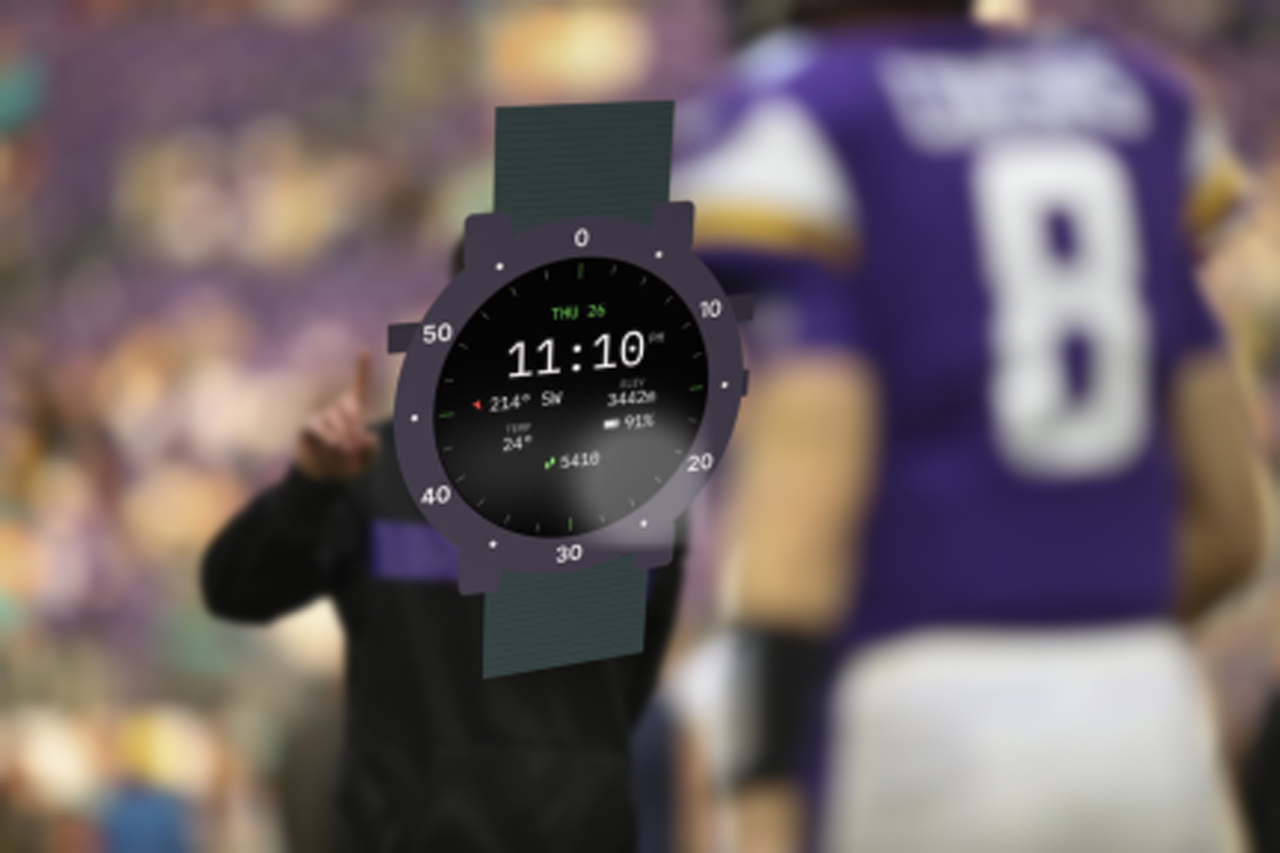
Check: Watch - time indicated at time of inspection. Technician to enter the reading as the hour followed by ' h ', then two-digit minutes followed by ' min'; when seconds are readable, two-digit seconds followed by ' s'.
11 h 10 min
